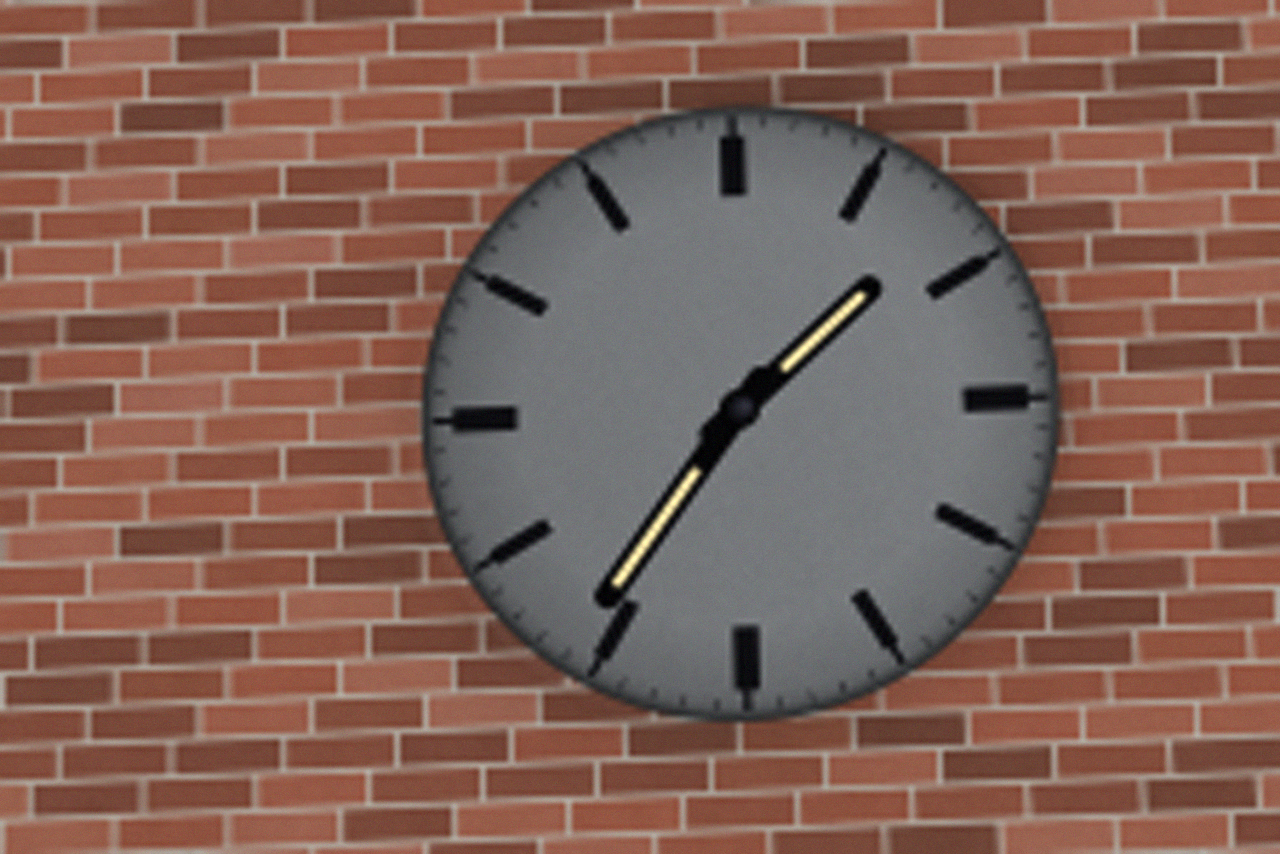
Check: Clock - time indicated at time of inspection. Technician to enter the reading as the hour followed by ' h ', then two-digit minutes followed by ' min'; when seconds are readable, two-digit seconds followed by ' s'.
1 h 36 min
